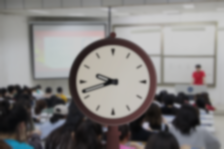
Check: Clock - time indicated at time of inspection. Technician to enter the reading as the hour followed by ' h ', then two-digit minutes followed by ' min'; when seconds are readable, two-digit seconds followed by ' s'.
9 h 42 min
